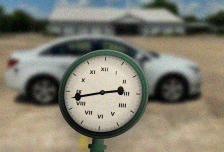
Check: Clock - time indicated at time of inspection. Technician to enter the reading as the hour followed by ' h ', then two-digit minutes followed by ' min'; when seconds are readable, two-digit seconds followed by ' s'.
2 h 43 min
